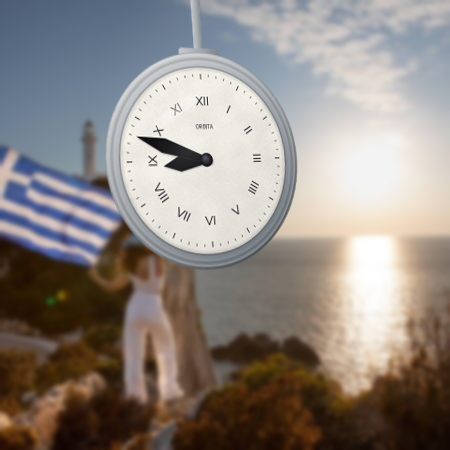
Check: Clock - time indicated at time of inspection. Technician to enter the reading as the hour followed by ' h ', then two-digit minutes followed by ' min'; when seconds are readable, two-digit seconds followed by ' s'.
8 h 48 min
